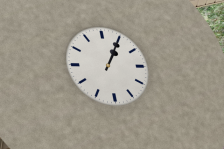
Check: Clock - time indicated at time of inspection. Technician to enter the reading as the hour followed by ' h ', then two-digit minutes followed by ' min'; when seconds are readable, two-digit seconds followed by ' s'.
1 h 05 min
